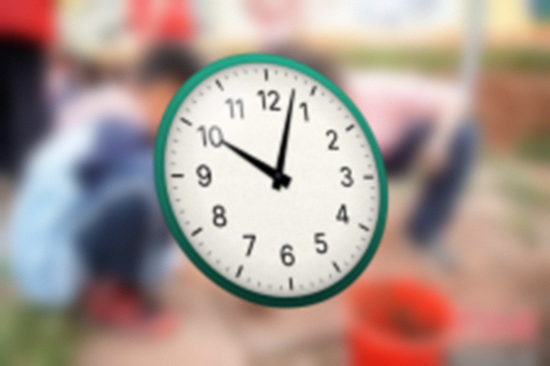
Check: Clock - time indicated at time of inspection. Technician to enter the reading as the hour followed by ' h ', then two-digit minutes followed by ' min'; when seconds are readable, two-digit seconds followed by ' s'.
10 h 03 min
